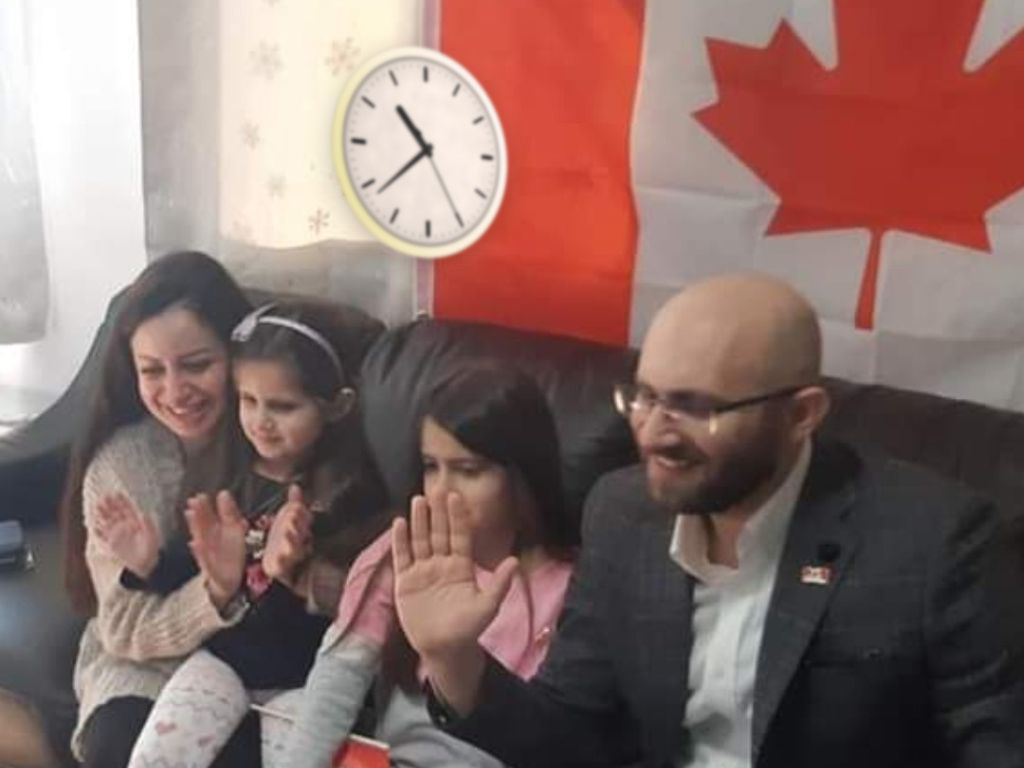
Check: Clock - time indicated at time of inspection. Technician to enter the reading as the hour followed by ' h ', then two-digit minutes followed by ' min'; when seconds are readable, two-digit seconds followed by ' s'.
10 h 38 min 25 s
